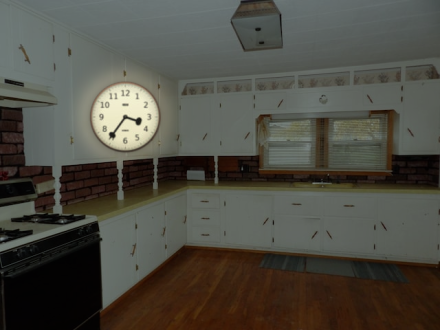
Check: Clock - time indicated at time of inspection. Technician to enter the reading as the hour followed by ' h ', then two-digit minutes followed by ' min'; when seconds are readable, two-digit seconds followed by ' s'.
3 h 36 min
